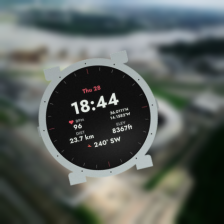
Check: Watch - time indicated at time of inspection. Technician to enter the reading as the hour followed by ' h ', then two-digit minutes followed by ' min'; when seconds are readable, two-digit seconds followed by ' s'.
18 h 44 min
